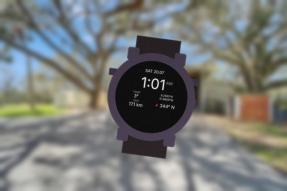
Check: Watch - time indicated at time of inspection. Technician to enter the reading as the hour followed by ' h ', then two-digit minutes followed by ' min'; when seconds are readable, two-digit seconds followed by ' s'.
1 h 01 min
